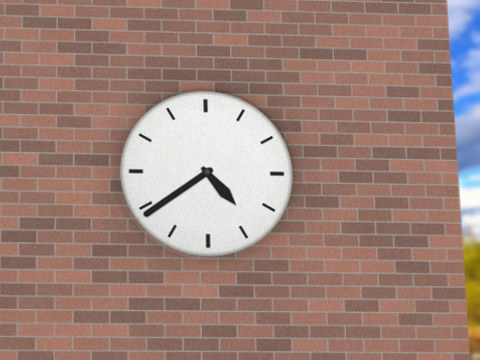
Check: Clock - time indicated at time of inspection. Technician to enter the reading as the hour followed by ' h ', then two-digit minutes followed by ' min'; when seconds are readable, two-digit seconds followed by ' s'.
4 h 39 min
